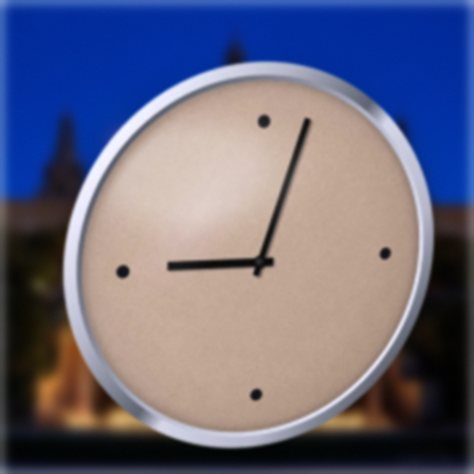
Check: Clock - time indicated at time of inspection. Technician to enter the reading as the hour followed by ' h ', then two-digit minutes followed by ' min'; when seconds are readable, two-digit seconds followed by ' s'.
9 h 03 min
